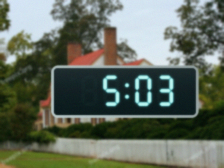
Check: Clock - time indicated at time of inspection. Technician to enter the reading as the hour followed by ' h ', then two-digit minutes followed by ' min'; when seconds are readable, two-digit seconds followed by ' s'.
5 h 03 min
